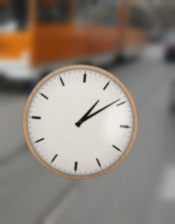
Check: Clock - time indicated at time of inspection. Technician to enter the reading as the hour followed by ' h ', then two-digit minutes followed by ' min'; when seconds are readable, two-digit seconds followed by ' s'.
1 h 09 min
